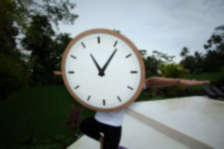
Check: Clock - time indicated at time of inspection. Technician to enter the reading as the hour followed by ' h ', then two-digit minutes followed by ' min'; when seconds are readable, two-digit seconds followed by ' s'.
11 h 06 min
